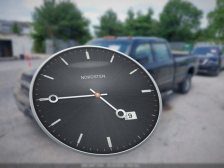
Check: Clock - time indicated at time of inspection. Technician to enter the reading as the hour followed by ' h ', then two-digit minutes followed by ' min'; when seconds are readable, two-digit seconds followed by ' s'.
4 h 45 min
